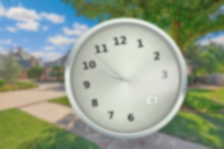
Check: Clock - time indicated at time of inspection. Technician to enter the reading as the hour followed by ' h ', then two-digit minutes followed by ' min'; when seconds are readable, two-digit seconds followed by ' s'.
9 h 53 min
